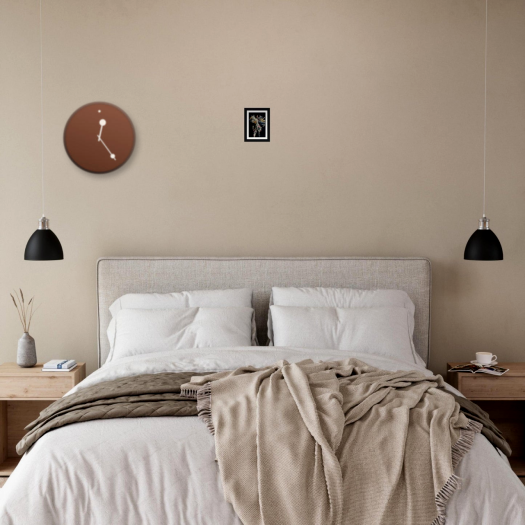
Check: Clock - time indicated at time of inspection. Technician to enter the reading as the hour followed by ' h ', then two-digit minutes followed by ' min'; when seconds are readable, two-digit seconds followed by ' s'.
12 h 24 min
